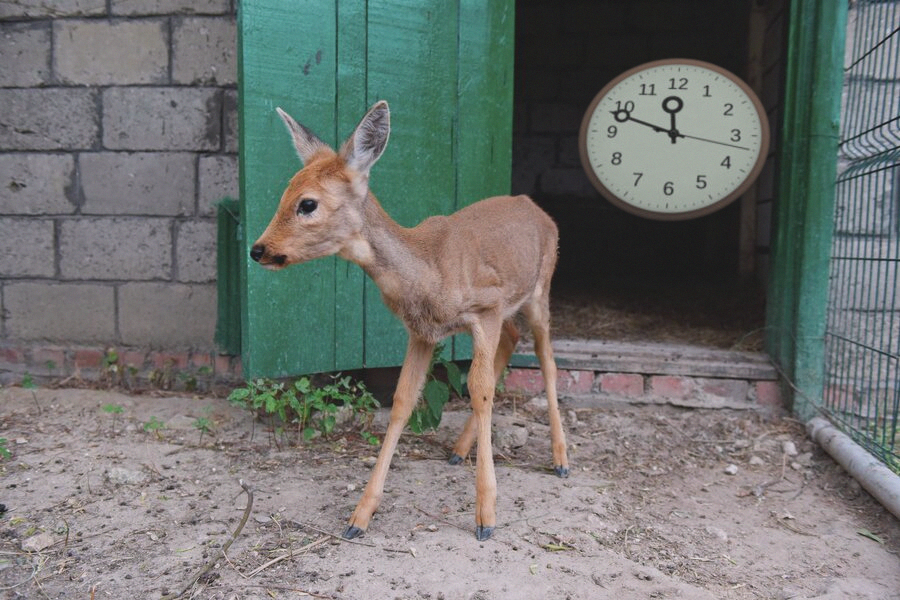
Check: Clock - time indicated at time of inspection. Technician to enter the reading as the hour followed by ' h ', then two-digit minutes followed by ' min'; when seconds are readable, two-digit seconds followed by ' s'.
11 h 48 min 17 s
